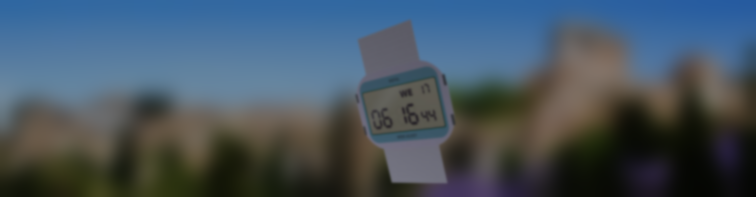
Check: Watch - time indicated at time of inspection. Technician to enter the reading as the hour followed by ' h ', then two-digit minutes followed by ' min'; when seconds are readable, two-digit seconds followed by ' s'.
6 h 16 min 44 s
